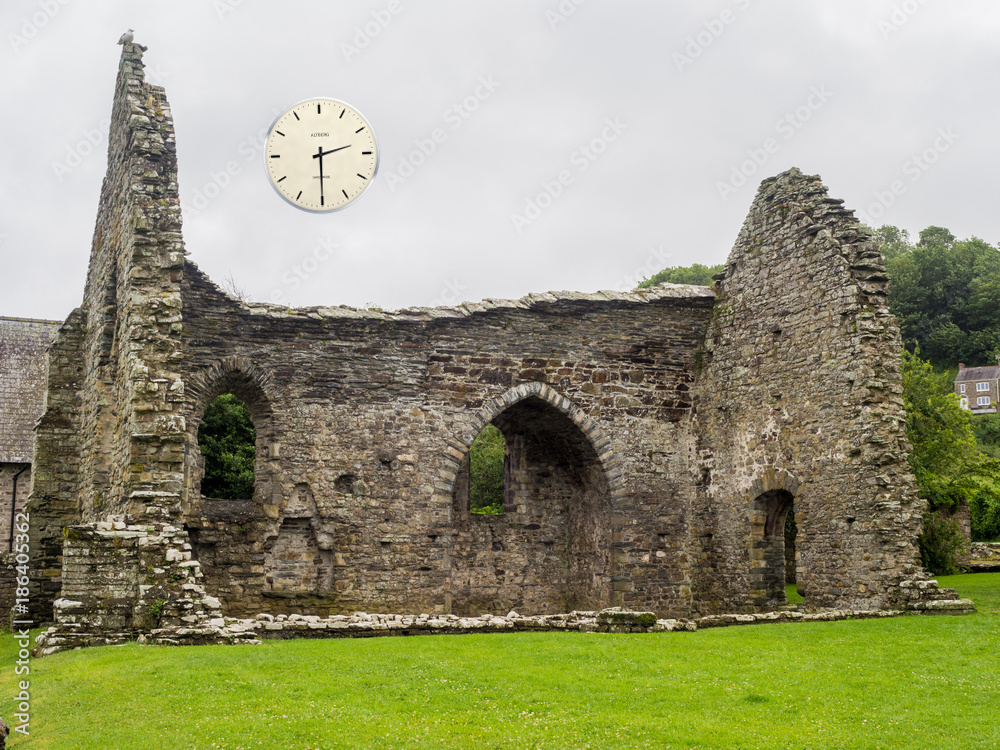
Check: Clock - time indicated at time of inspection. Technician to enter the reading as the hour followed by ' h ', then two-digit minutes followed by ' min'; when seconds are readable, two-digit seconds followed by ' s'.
2 h 30 min
